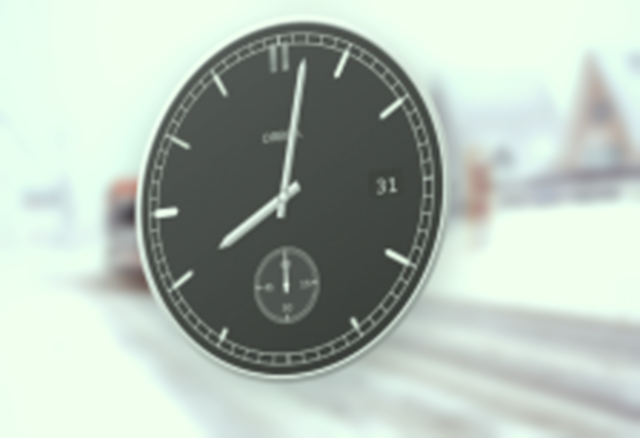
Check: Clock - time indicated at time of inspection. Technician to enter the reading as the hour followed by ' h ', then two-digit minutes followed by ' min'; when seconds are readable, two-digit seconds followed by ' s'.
8 h 02 min
